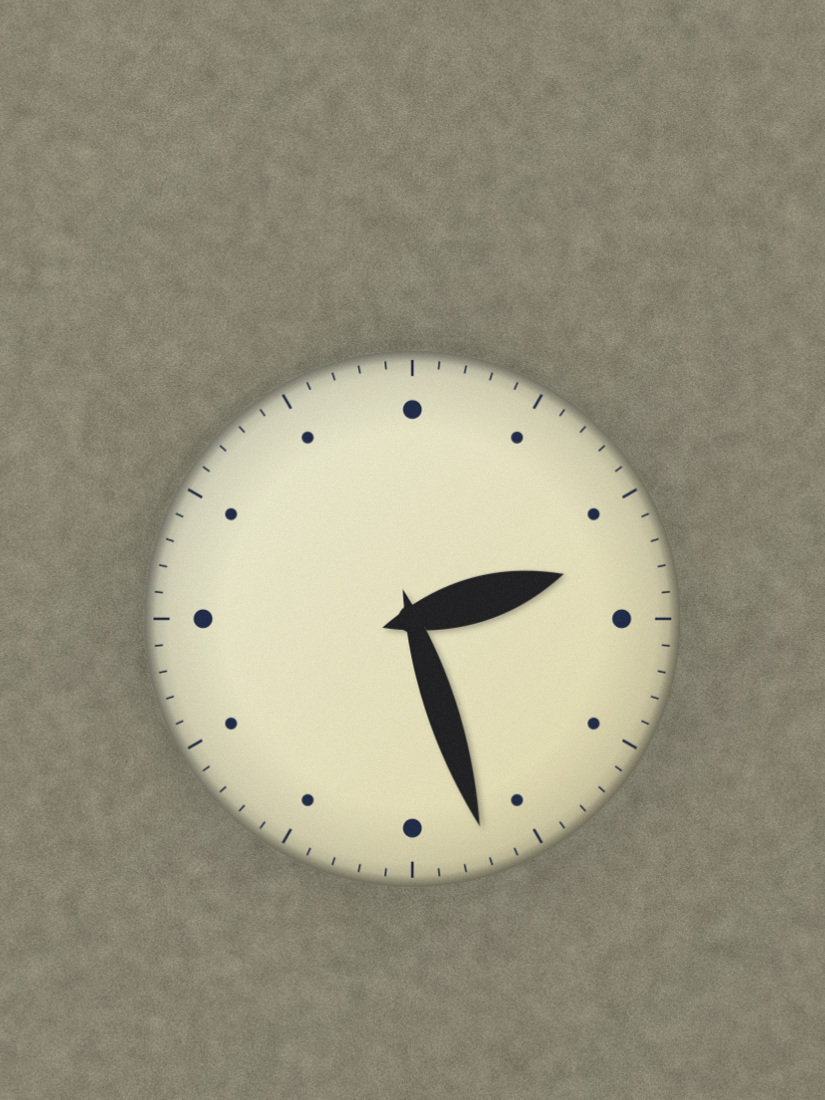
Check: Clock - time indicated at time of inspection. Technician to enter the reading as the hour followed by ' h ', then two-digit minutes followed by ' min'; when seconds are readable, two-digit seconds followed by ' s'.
2 h 27 min
